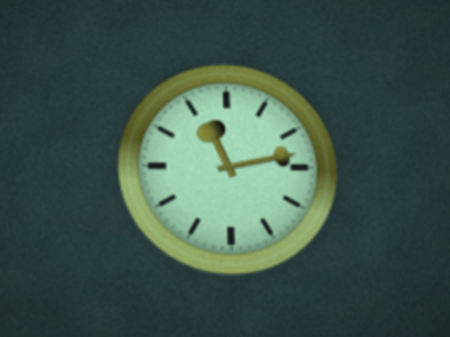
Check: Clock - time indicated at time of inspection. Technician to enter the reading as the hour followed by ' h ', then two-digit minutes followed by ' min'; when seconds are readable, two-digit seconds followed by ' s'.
11 h 13 min
